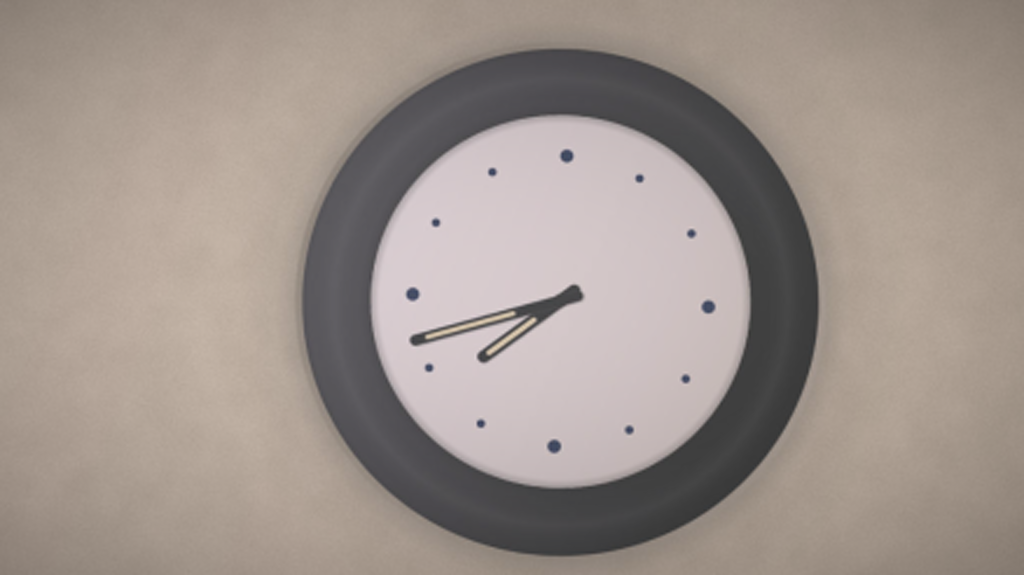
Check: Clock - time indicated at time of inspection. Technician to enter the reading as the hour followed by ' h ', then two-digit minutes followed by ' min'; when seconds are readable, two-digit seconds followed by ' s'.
7 h 42 min
